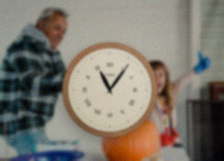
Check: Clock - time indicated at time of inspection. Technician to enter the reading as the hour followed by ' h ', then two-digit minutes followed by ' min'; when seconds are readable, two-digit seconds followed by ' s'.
11 h 06 min
